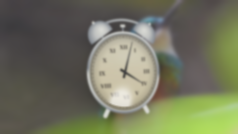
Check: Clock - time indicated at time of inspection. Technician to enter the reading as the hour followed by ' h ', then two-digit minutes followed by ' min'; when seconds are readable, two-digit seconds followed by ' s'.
4 h 03 min
